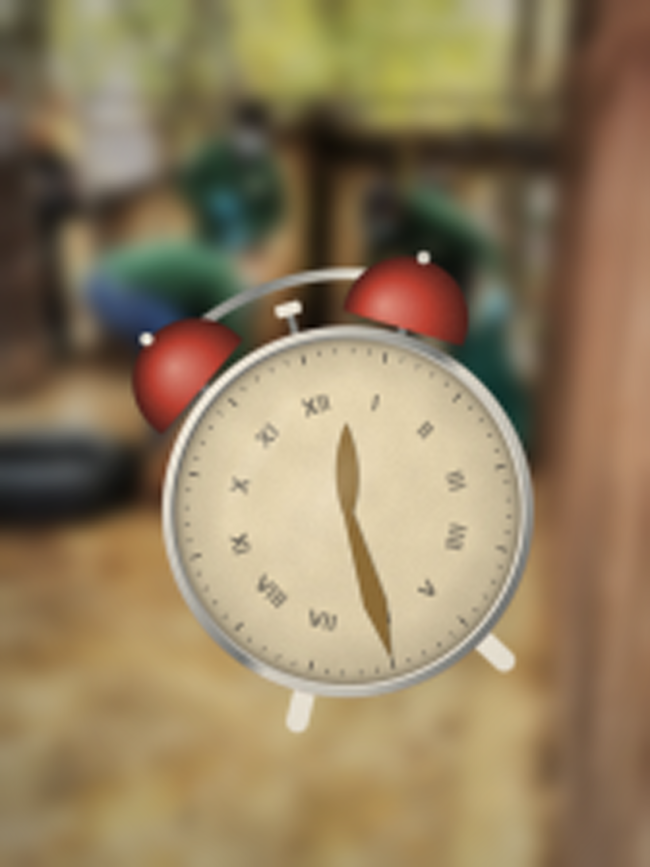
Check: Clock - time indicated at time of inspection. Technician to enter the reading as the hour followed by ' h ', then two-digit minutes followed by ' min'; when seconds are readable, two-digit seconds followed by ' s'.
12 h 30 min
